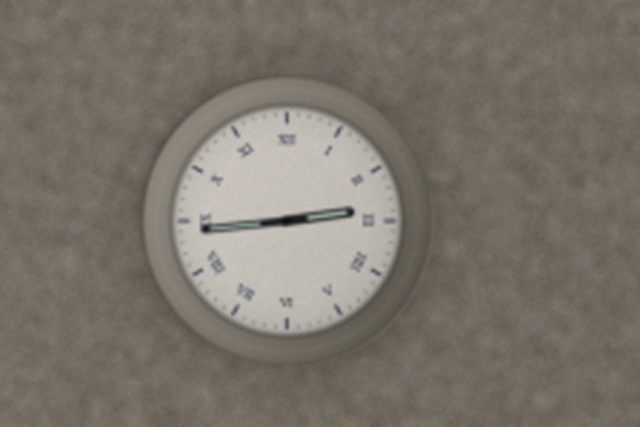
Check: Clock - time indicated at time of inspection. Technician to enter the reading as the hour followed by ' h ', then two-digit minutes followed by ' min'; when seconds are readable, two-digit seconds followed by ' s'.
2 h 44 min
